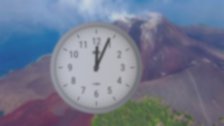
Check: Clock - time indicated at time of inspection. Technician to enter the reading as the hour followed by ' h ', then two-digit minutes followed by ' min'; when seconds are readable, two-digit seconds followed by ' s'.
12 h 04 min
